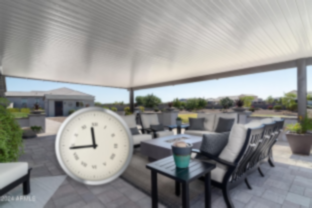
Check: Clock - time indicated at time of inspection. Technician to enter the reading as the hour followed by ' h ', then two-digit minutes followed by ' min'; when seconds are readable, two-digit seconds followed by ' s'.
11 h 44 min
